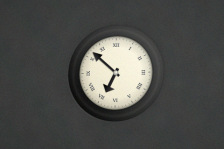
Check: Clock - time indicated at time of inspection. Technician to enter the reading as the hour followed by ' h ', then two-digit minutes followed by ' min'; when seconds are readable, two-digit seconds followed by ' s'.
6 h 52 min
